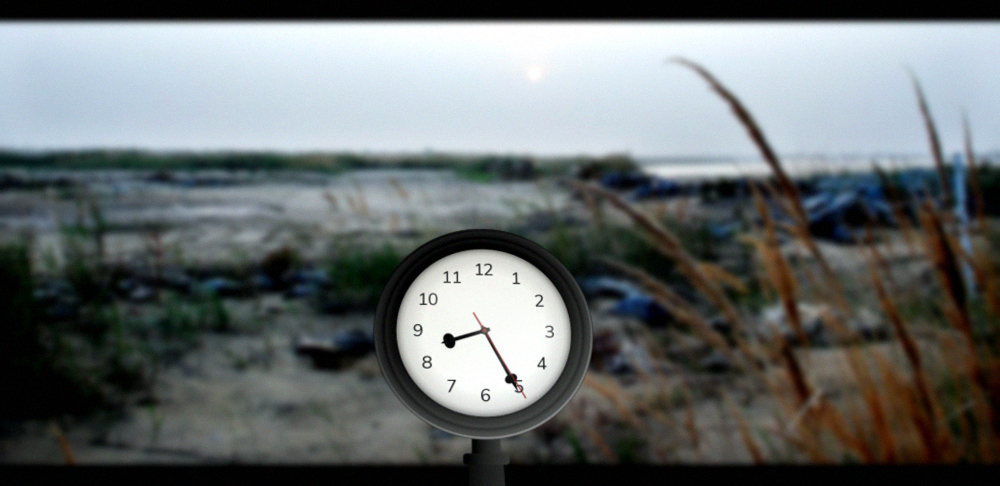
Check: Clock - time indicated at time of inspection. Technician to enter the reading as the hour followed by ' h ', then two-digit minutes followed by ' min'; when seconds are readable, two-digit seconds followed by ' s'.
8 h 25 min 25 s
